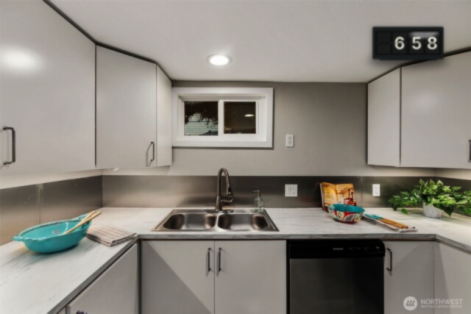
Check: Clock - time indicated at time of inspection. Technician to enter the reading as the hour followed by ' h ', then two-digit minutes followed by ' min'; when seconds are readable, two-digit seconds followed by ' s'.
6 h 58 min
